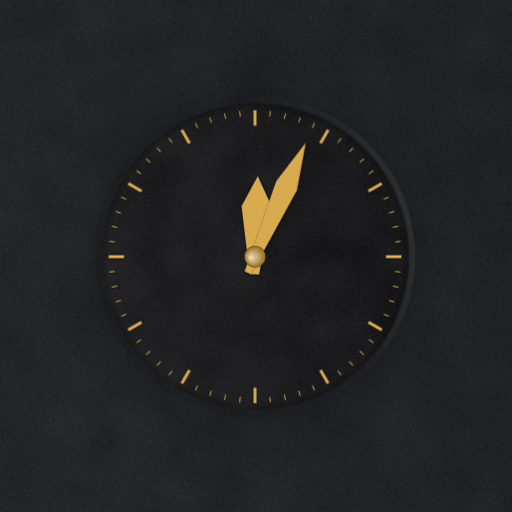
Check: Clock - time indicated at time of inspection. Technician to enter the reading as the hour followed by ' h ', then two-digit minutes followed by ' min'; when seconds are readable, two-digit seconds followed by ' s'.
12 h 04 min
